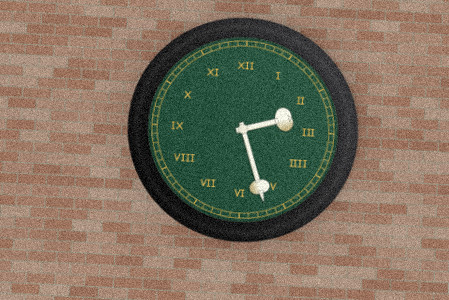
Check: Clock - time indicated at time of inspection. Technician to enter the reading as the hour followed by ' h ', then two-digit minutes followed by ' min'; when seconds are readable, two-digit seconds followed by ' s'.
2 h 27 min
